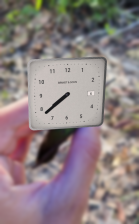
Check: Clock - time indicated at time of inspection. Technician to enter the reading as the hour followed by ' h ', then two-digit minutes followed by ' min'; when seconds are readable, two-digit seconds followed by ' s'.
7 h 38 min
